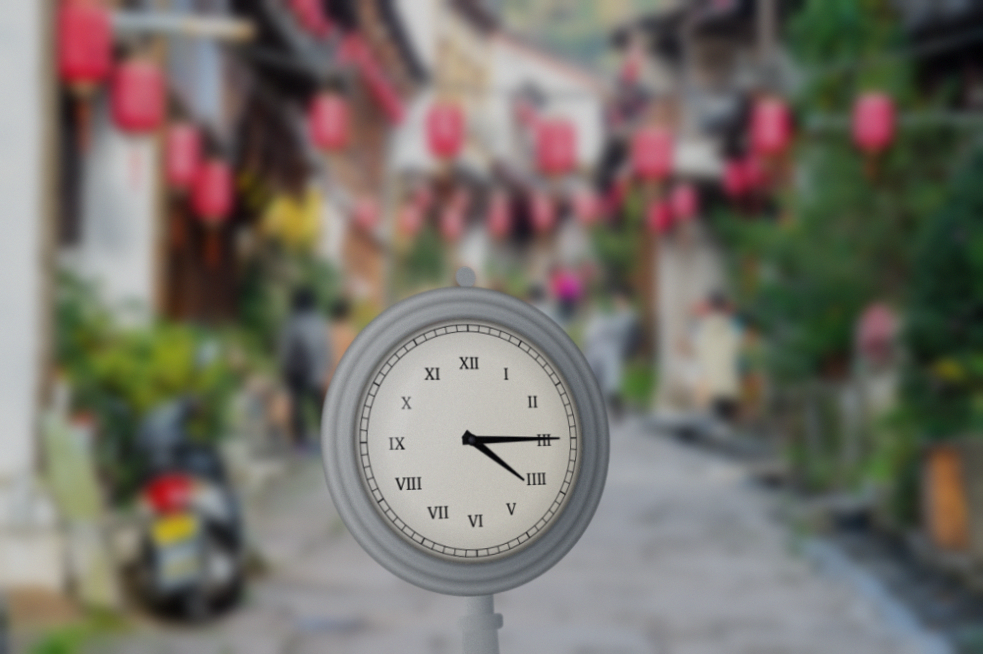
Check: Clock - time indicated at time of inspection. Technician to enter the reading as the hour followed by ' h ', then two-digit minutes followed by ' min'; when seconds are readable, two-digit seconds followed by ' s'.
4 h 15 min
